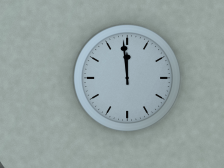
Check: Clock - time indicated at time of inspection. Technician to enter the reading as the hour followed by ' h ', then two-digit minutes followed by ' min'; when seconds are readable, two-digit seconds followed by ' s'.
11 h 59 min
